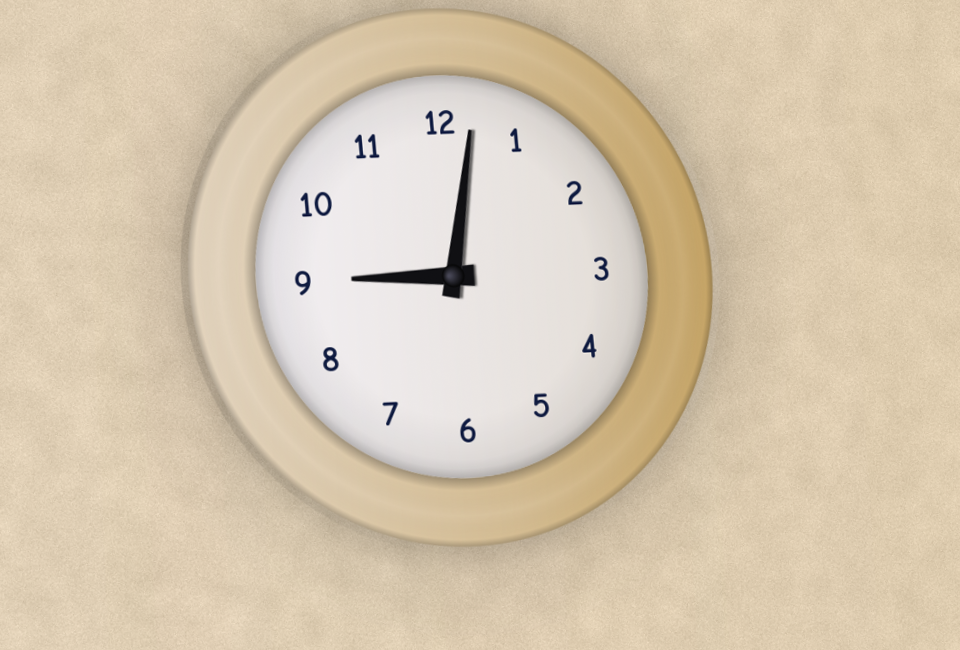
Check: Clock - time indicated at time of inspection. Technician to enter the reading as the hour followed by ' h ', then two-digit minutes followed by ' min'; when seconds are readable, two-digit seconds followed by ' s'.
9 h 02 min
